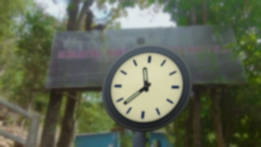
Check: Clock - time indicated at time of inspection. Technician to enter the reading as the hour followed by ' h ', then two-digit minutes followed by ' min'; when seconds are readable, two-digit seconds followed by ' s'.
11 h 38 min
